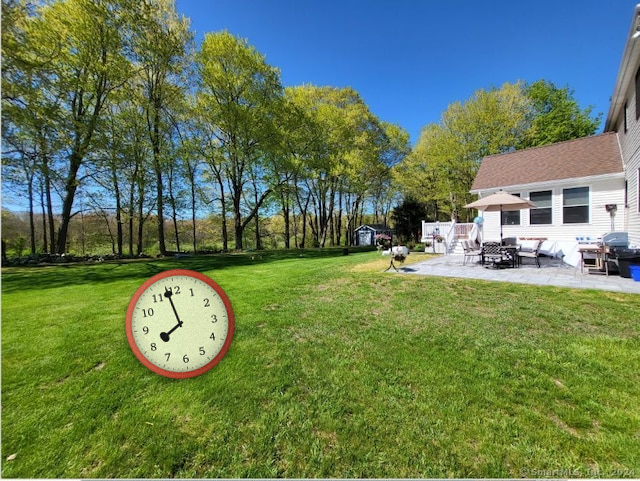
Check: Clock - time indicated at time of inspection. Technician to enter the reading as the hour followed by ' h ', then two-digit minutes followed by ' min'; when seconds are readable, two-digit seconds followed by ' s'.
7 h 58 min
